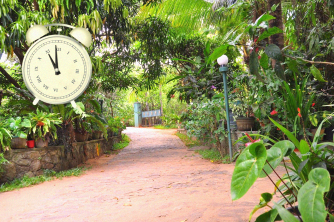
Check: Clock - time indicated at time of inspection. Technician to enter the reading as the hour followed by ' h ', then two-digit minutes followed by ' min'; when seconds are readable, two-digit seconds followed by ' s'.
10 h 59 min
